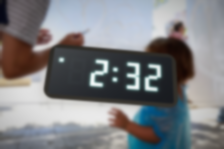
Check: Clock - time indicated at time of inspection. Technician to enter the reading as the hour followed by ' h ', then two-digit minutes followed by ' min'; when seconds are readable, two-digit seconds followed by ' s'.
2 h 32 min
